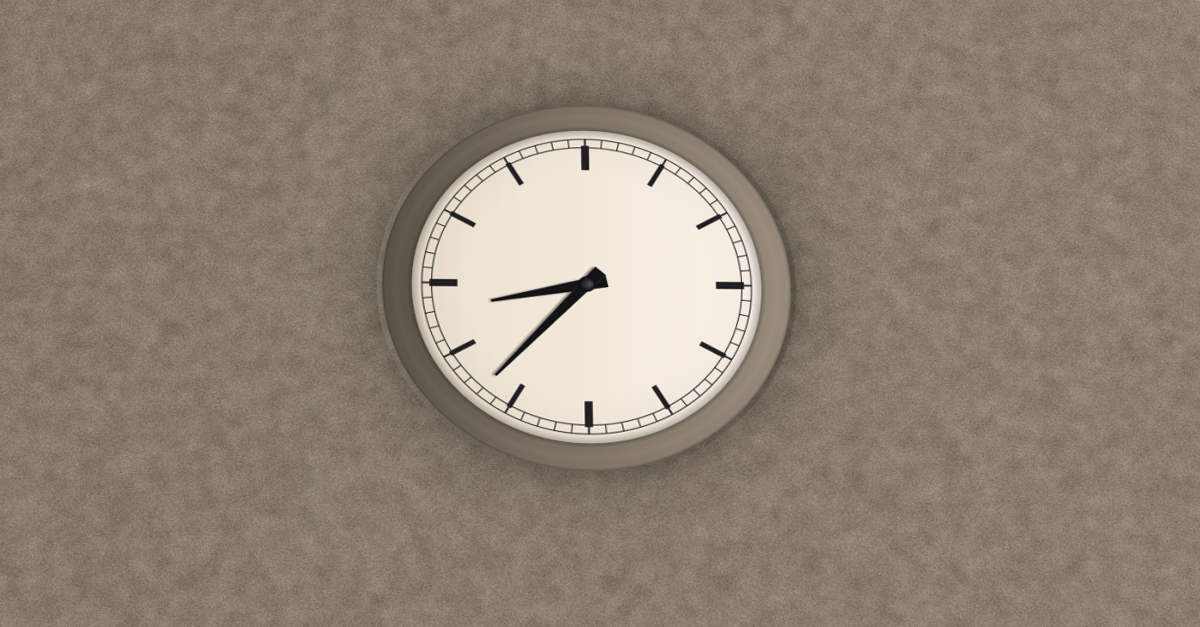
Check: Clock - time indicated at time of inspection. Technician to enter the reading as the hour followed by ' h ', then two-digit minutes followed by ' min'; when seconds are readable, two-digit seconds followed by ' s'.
8 h 37 min
